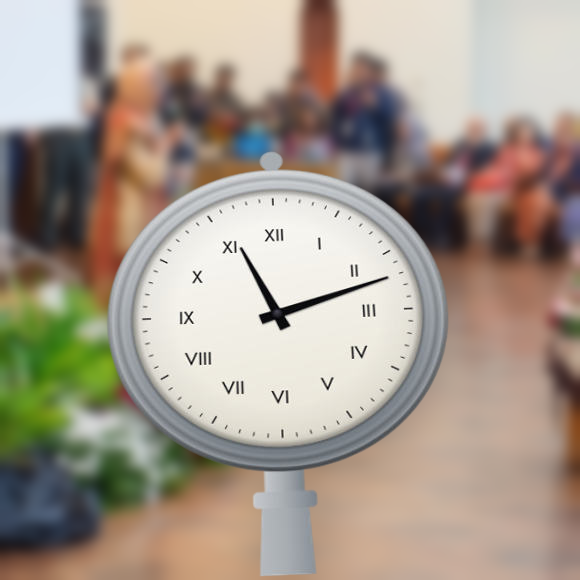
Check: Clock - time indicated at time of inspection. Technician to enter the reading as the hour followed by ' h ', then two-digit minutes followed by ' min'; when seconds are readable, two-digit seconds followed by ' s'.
11 h 12 min
